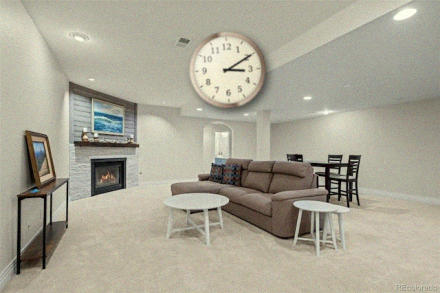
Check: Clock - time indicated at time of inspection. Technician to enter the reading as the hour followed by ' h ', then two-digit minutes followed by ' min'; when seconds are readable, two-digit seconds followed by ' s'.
3 h 10 min
